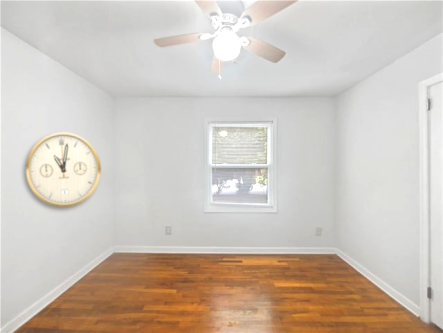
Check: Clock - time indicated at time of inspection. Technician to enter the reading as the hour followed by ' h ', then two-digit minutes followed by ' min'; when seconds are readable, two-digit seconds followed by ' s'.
11 h 02 min
